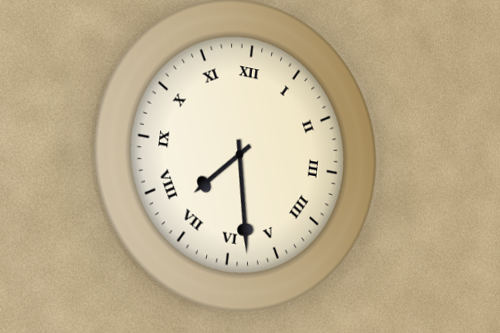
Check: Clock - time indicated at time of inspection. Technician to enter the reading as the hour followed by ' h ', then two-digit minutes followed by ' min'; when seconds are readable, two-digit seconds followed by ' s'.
7 h 28 min
